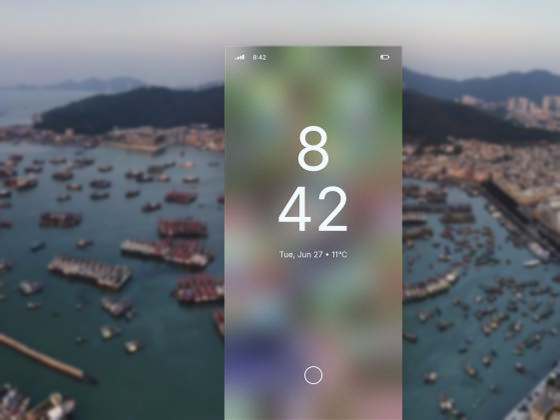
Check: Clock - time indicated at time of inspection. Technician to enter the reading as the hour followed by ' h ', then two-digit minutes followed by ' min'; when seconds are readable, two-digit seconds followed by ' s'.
8 h 42 min
